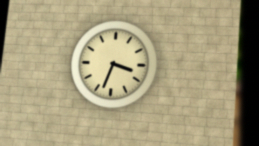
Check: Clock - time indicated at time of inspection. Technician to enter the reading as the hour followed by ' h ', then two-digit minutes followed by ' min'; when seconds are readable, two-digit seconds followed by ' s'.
3 h 33 min
